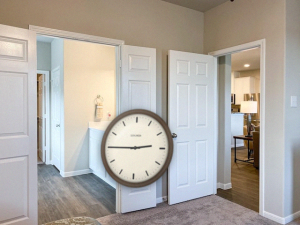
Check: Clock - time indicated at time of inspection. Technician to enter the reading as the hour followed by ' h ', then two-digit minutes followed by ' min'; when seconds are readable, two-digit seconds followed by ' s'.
2 h 45 min
